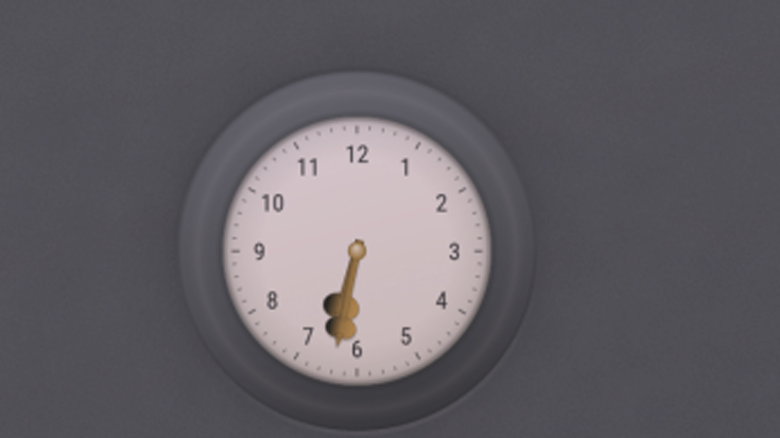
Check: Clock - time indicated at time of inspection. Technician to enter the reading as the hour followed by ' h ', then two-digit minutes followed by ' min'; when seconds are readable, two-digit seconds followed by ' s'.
6 h 32 min
